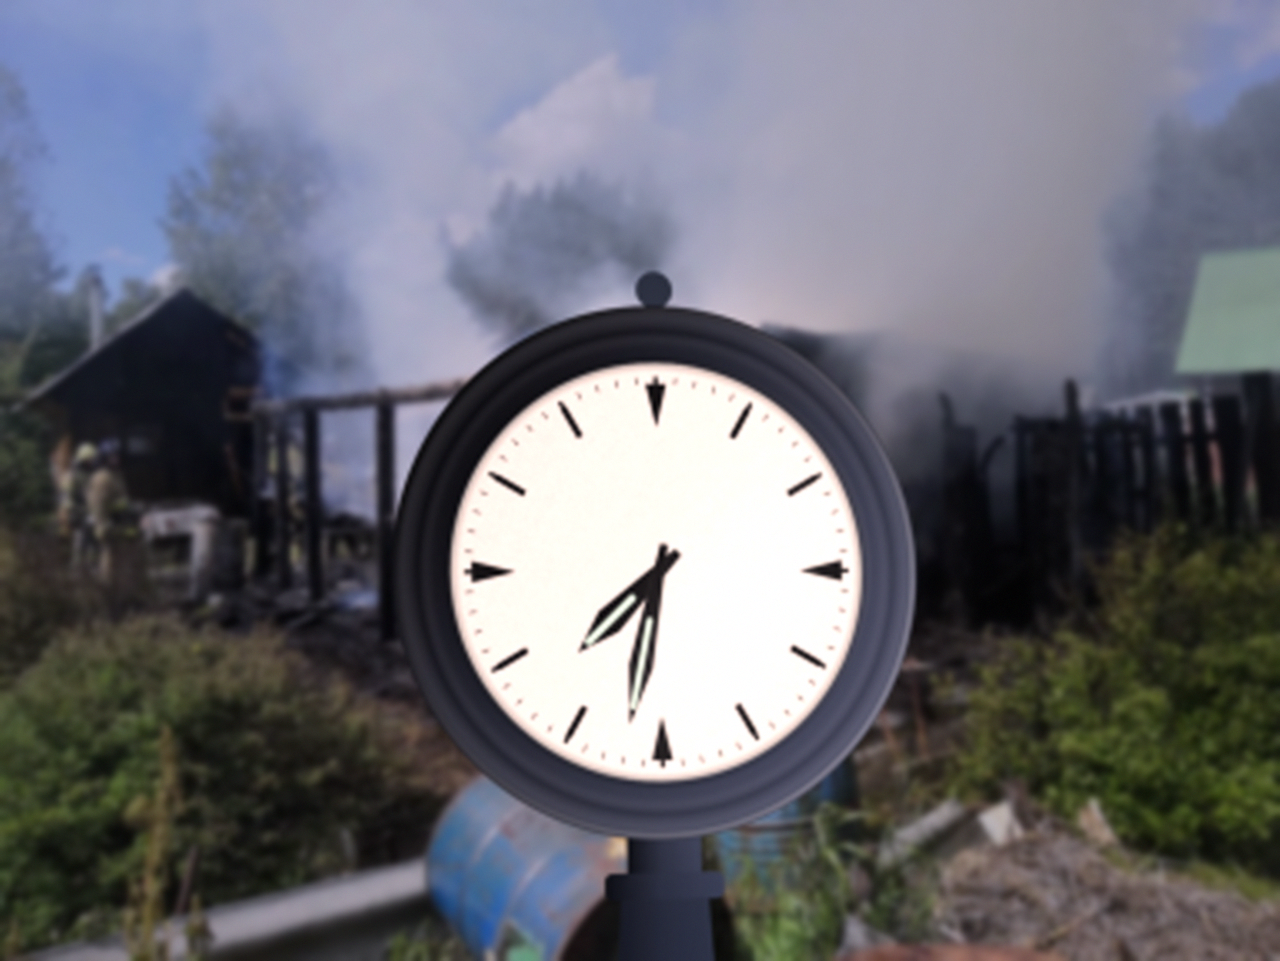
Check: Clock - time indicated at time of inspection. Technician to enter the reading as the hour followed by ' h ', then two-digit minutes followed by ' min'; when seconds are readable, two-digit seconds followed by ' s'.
7 h 32 min
